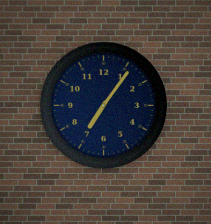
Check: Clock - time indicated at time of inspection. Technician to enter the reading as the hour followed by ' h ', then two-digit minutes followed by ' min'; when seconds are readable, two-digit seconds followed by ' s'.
7 h 06 min
